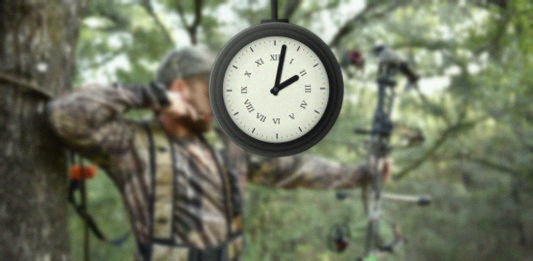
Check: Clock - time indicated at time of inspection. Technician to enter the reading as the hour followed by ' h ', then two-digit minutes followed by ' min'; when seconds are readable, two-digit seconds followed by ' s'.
2 h 02 min
